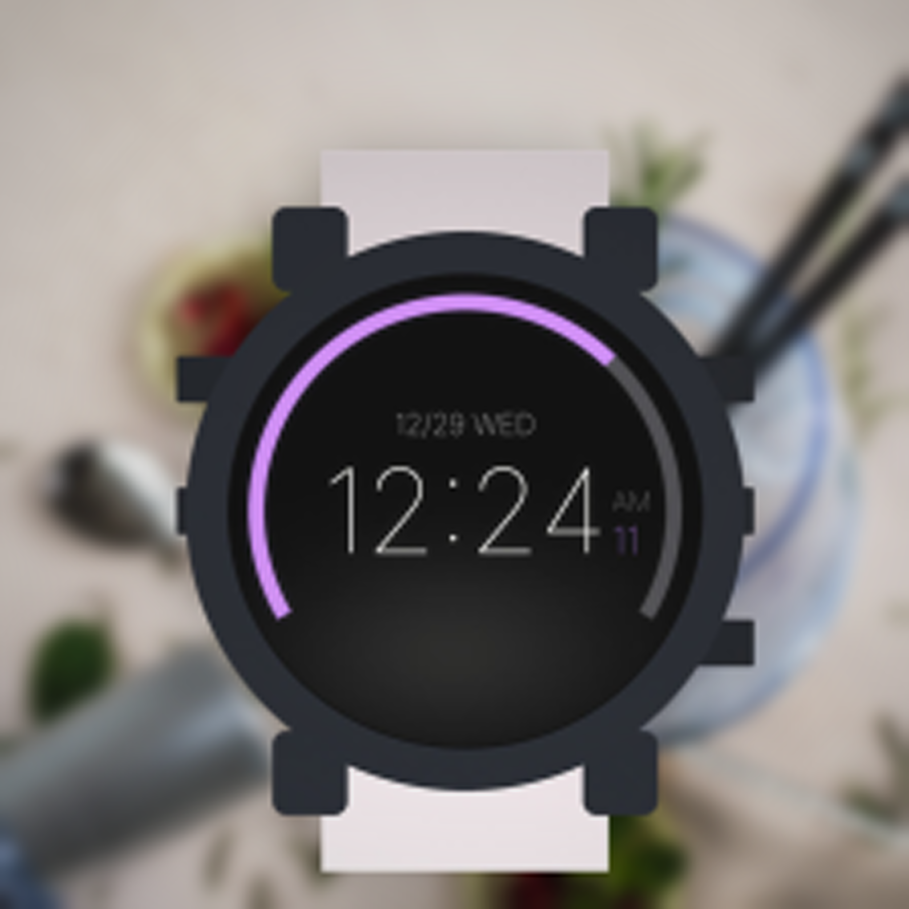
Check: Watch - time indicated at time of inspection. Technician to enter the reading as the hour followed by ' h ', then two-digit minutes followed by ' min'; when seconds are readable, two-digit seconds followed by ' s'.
12 h 24 min 11 s
